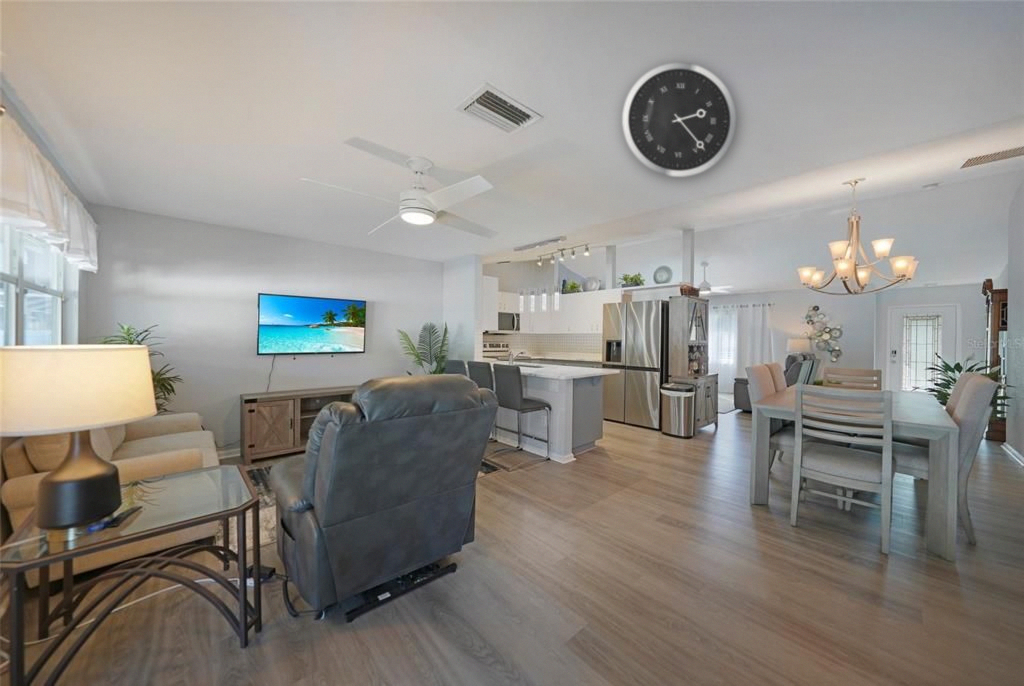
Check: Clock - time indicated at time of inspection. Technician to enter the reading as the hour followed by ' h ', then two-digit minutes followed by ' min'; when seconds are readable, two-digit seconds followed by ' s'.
2 h 23 min
